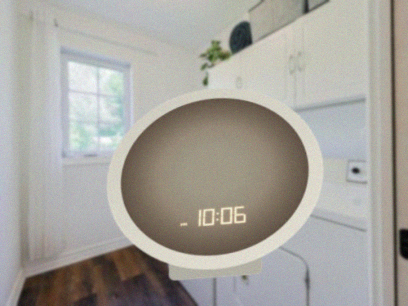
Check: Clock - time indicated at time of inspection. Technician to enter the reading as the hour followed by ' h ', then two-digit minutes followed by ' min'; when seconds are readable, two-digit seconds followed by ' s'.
10 h 06 min
